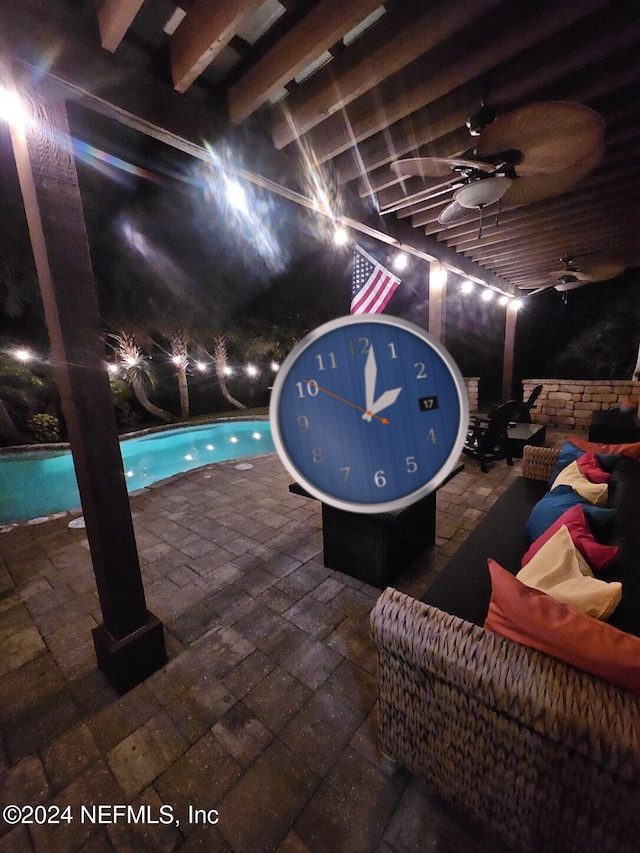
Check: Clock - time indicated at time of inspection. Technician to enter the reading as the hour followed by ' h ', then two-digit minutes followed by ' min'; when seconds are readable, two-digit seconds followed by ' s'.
2 h 01 min 51 s
